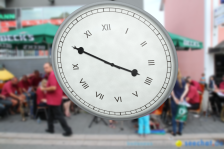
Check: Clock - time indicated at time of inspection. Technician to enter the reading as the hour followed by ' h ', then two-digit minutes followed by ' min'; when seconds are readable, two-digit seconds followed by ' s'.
3 h 50 min
